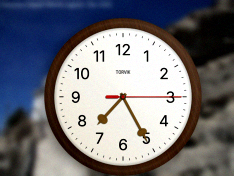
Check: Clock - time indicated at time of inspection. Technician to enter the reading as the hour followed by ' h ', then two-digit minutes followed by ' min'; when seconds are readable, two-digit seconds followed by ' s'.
7 h 25 min 15 s
